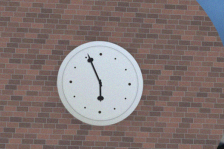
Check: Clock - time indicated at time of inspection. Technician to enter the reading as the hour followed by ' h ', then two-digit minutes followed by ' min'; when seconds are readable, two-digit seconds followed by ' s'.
5 h 56 min
